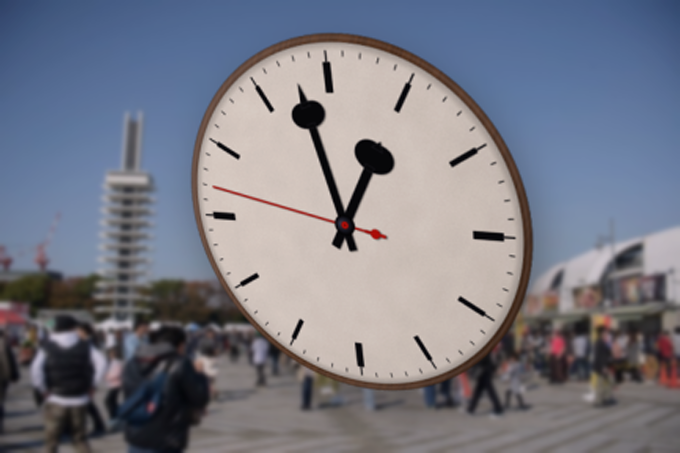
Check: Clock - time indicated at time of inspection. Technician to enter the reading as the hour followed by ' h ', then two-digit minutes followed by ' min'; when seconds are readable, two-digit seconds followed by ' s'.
12 h 57 min 47 s
